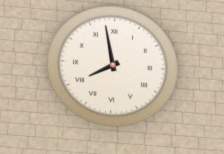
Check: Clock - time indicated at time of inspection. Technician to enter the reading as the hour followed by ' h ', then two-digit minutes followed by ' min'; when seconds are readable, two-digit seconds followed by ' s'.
7 h 58 min
